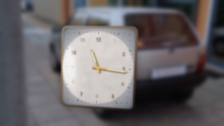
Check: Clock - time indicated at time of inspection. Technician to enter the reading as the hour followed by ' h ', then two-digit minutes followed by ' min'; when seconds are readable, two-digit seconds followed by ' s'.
11 h 16 min
